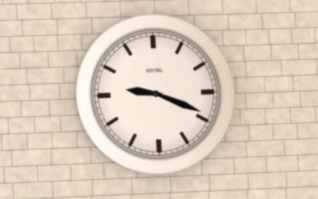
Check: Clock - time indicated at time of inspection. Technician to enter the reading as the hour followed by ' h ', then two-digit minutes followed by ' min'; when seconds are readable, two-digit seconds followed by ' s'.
9 h 19 min
